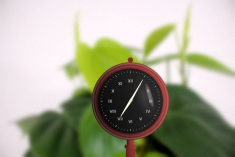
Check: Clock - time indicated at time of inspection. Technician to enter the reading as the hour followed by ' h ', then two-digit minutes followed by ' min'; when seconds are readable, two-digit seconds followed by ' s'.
7 h 05 min
